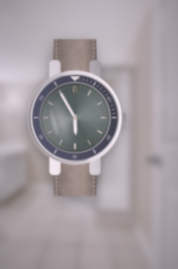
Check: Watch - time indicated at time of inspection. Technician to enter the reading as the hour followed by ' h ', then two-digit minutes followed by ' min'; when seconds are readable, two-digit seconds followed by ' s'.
5 h 55 min
